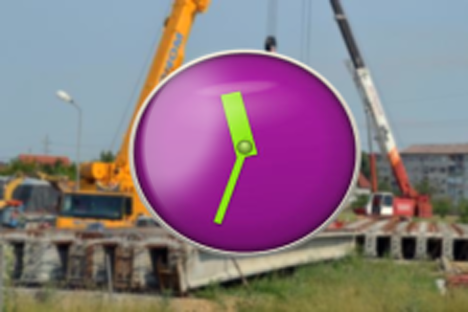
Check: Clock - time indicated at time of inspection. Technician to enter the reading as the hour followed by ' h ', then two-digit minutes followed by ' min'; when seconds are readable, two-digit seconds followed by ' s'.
11 h 33 min
